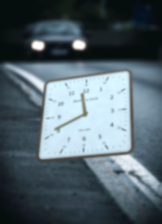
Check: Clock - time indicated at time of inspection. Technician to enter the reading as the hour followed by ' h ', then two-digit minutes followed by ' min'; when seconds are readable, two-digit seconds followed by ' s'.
11 h 41 min
